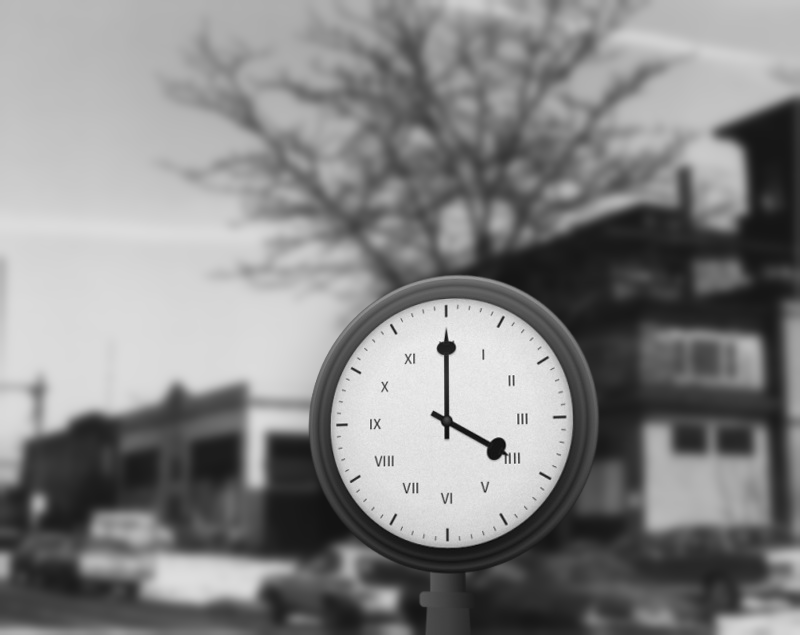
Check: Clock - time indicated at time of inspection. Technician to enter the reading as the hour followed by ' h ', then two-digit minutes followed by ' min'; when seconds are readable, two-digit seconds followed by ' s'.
4 h 00 min
